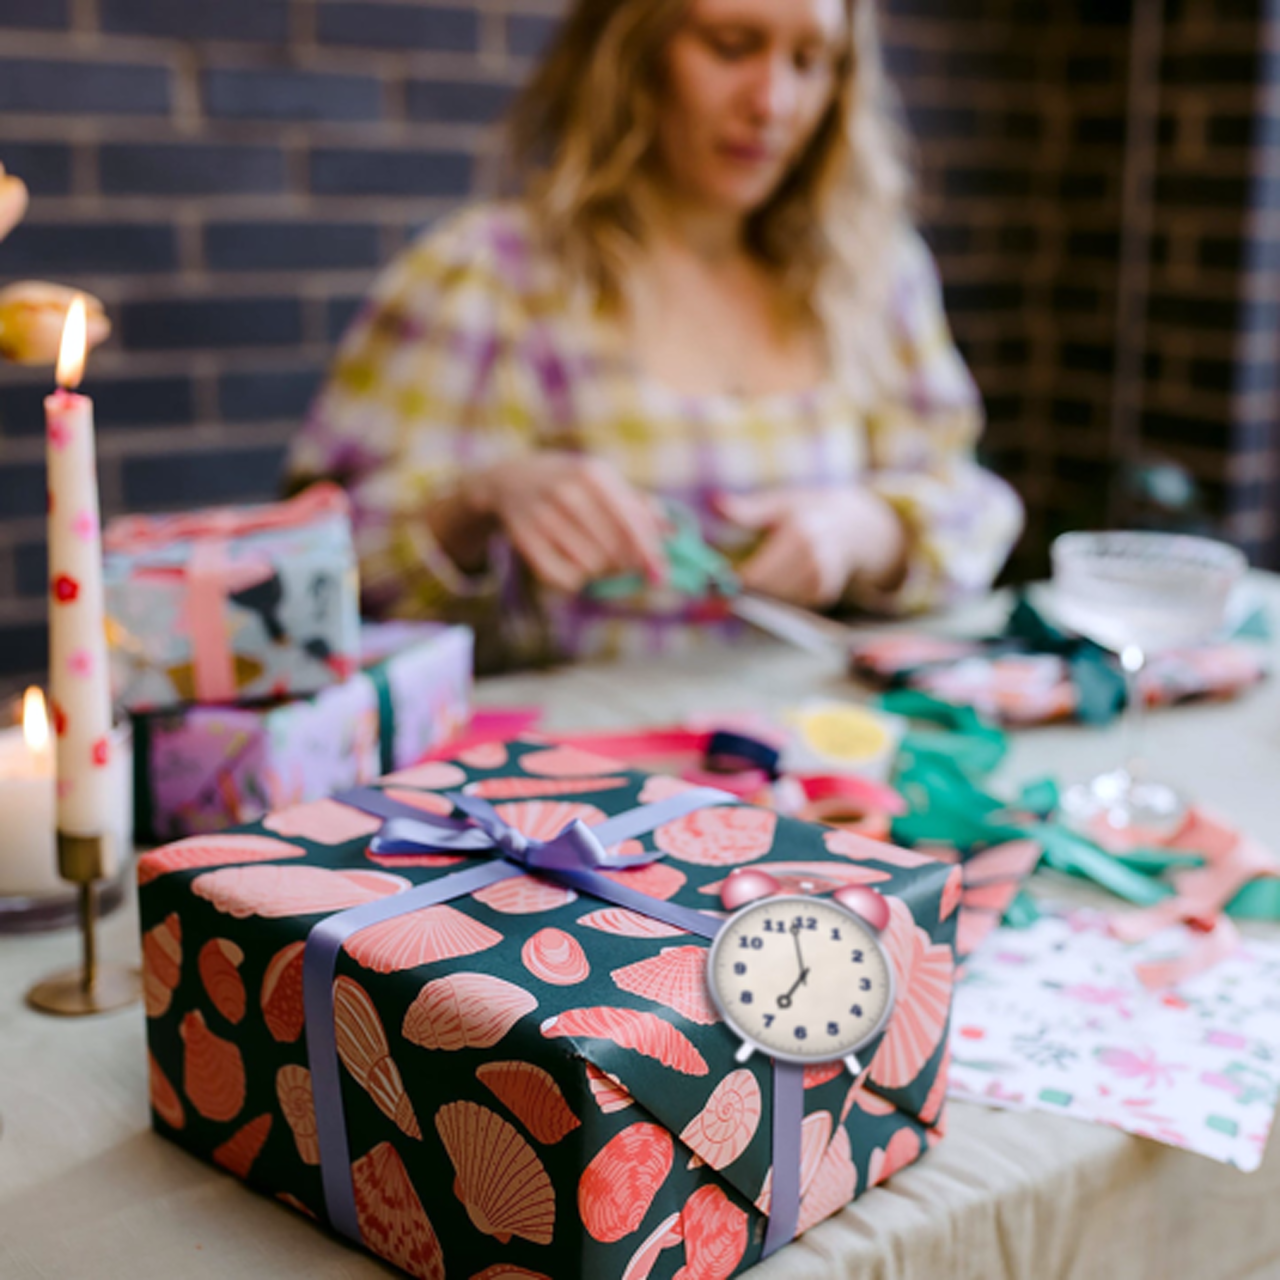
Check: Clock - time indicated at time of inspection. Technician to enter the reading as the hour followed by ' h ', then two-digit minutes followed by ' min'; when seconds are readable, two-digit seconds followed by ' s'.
6 h 58 min
